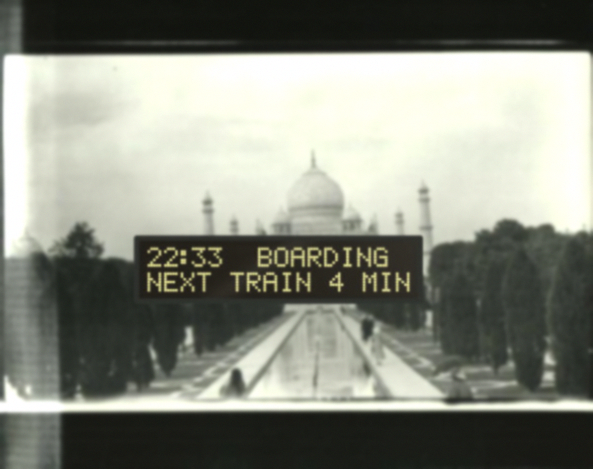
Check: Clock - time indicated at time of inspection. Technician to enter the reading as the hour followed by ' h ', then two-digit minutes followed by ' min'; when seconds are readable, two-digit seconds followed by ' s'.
22 h 33 min
